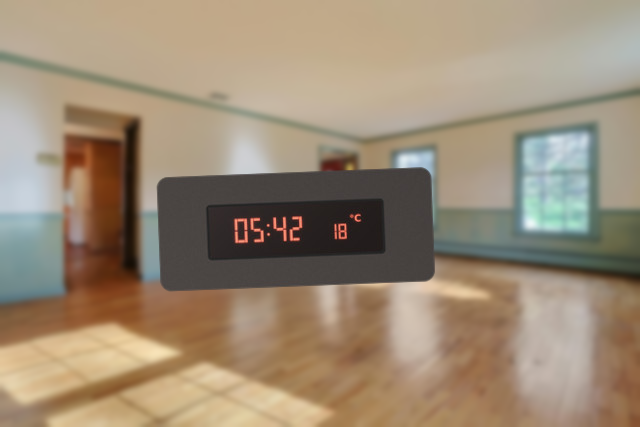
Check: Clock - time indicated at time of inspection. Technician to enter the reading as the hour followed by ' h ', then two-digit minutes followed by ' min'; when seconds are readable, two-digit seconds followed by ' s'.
5 h 42 min
